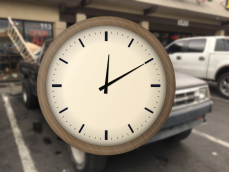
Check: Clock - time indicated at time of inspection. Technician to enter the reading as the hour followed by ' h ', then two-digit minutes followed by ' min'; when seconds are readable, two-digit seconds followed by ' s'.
12 h 10 min
